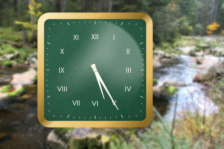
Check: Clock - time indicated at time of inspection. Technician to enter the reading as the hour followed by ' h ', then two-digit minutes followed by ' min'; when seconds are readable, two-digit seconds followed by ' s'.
5 h 25 min
